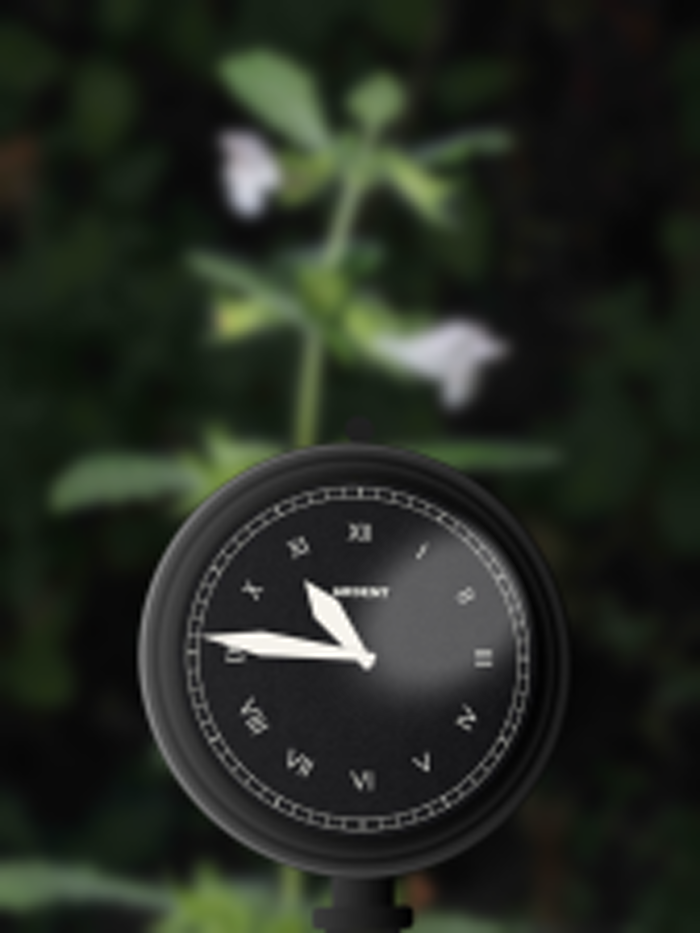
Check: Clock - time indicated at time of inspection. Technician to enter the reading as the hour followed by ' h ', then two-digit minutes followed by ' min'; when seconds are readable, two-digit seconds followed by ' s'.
10 h 46 min
